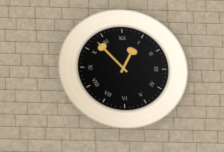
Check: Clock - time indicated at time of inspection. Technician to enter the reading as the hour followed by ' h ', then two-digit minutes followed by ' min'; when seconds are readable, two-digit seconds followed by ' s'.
12 h 53 min
